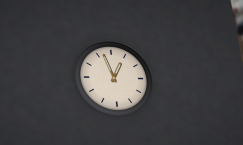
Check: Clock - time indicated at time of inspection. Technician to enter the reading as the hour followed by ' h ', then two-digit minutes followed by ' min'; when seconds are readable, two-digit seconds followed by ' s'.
12 h 57 min
